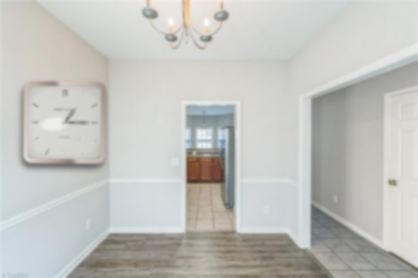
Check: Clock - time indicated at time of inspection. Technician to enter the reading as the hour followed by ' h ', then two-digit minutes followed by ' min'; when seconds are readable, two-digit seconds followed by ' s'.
1 h 15 min
